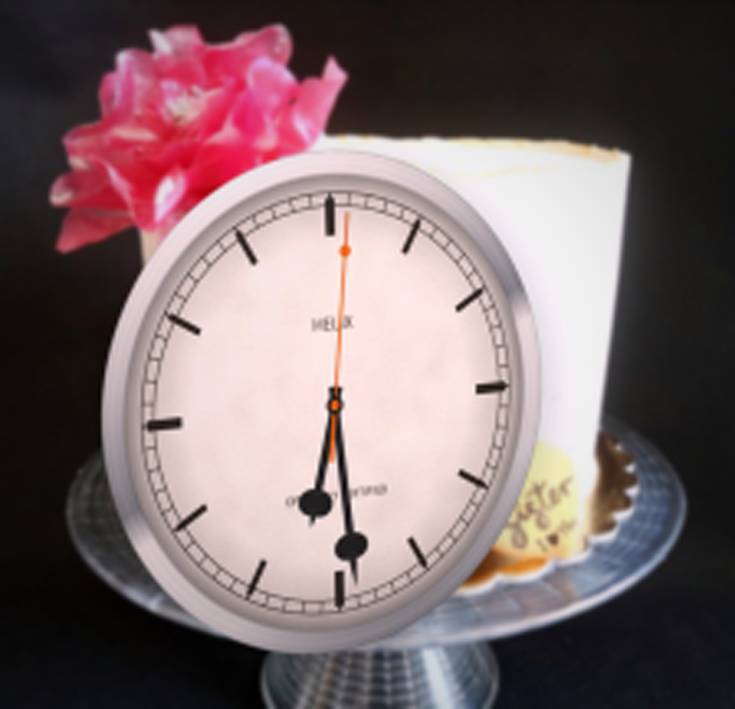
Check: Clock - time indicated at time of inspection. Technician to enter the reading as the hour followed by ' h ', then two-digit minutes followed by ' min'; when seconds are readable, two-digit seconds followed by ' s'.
6 h 29 min 01 s
